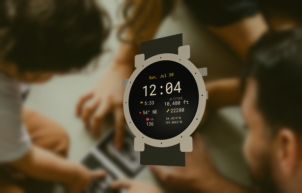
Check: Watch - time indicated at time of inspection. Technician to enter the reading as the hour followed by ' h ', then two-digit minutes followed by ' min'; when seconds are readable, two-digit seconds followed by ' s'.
12 h 04 min
